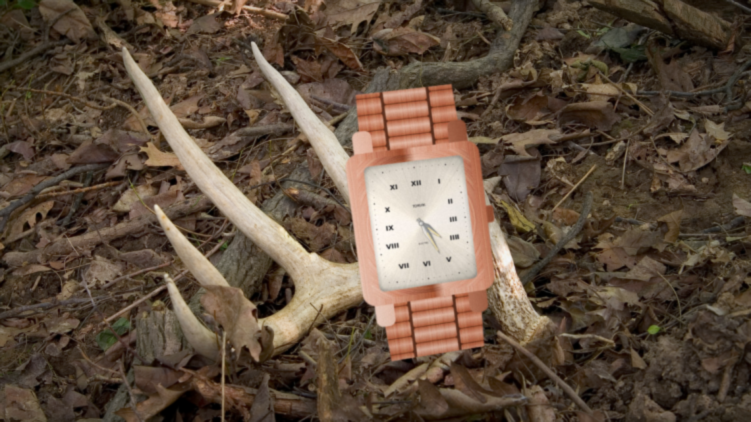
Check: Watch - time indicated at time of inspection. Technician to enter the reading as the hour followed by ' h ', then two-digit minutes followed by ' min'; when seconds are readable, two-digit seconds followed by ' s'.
4 h 26 min
